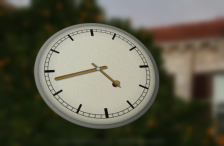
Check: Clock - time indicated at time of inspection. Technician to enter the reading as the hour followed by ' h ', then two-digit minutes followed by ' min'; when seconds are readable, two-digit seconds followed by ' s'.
4 h 43 min
